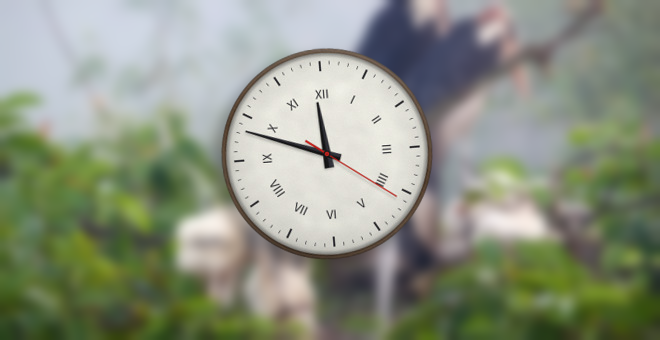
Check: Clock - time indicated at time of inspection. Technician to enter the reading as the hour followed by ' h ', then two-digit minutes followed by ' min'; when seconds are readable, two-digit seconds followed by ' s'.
11 h 48 min 21 s
